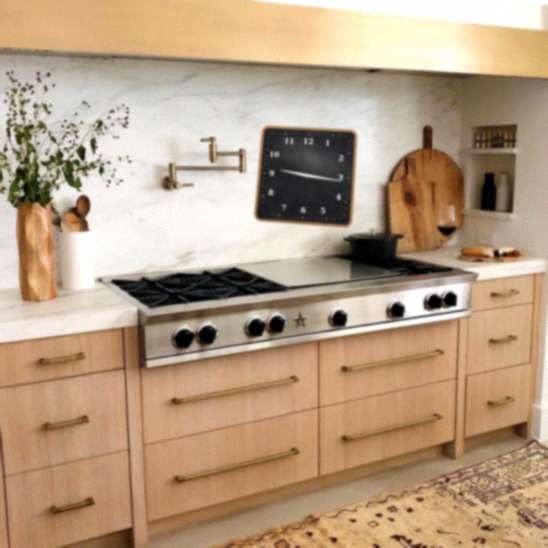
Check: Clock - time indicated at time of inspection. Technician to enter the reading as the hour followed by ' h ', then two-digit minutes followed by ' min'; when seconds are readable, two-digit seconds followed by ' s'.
9 h 16 min
